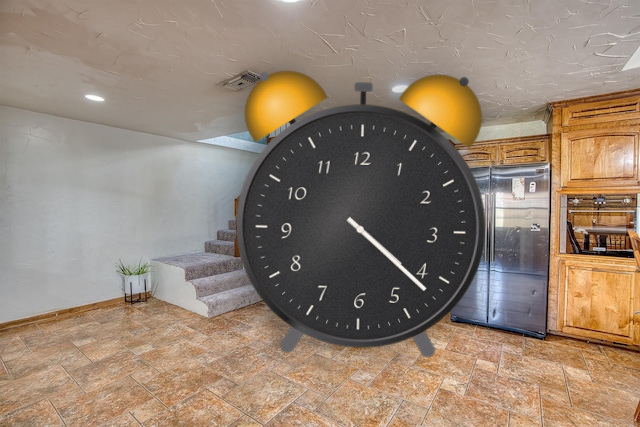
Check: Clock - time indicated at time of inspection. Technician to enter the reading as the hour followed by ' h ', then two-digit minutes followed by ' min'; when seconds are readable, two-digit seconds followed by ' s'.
4 h 22 min
